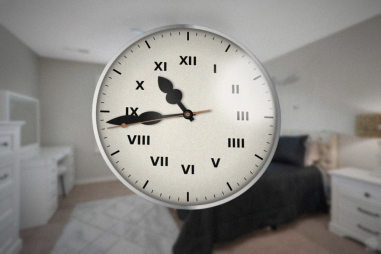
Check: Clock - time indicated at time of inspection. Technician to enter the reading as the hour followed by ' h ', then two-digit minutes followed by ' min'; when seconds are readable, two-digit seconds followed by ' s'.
10 h 43 min 43 s
